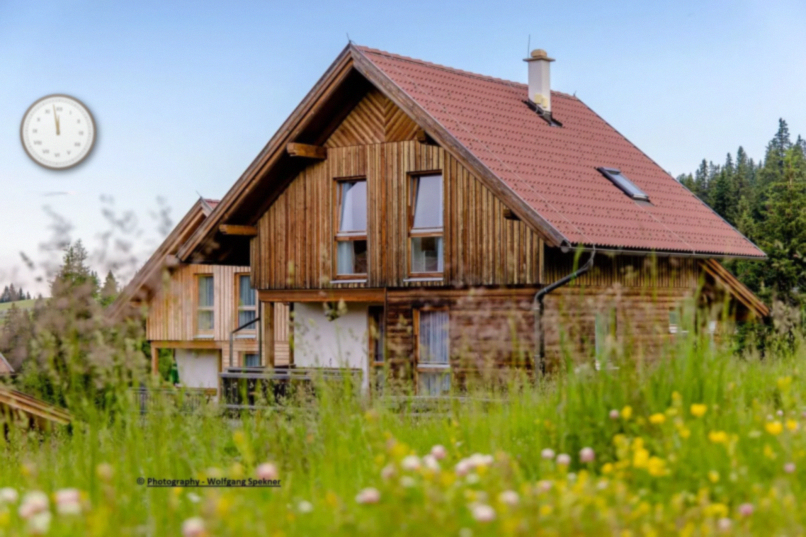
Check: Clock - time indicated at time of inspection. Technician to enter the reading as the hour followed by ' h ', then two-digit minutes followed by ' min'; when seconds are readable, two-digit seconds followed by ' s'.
11 h 58 min
